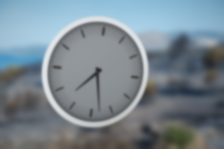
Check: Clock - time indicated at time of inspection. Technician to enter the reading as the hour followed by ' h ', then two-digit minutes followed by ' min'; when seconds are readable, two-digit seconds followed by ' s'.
7 h 28 min
